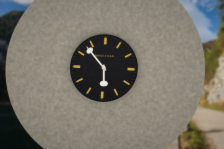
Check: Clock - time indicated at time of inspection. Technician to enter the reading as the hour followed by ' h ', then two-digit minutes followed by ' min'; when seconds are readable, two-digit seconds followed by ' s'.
5 h 53 min
